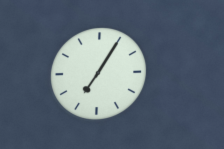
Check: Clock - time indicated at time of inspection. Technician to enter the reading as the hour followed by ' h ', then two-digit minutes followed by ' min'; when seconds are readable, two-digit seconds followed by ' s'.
7 h 05 min
